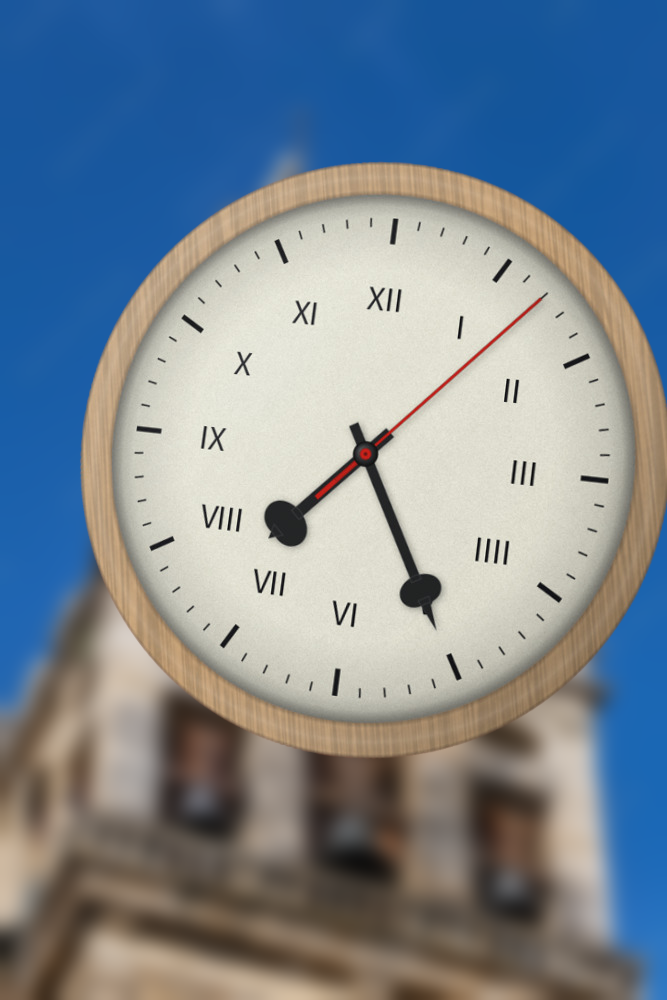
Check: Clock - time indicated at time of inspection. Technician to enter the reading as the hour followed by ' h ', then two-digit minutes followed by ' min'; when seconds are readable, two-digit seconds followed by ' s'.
7 h 25 min 07 s
